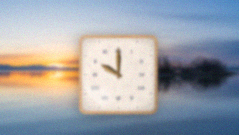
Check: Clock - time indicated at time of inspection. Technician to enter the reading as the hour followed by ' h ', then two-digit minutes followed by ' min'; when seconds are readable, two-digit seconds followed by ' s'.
10 h 00 min
